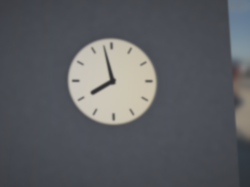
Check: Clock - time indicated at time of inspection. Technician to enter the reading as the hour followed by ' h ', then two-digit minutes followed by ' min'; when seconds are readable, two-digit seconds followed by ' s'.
7 h 58 min
